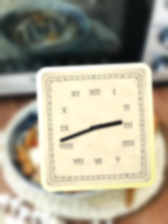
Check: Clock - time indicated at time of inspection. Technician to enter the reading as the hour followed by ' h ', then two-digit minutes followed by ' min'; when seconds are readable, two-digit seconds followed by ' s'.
2 h 42 min
